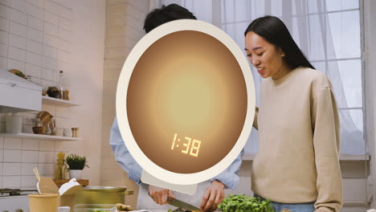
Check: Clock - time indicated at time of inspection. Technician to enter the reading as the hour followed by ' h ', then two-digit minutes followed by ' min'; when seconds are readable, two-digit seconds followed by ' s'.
1 h 38 min
